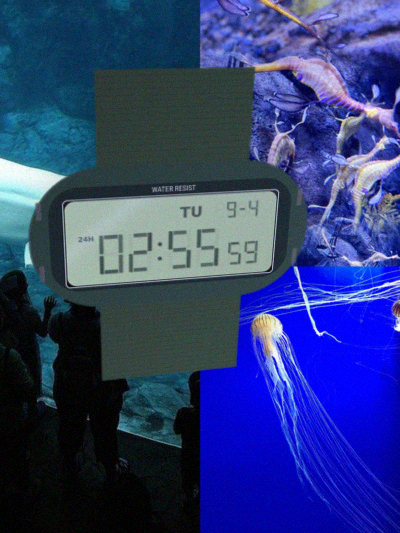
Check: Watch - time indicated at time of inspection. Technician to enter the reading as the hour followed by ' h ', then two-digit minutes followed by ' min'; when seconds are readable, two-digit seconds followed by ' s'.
2 h 55 min 59 s
